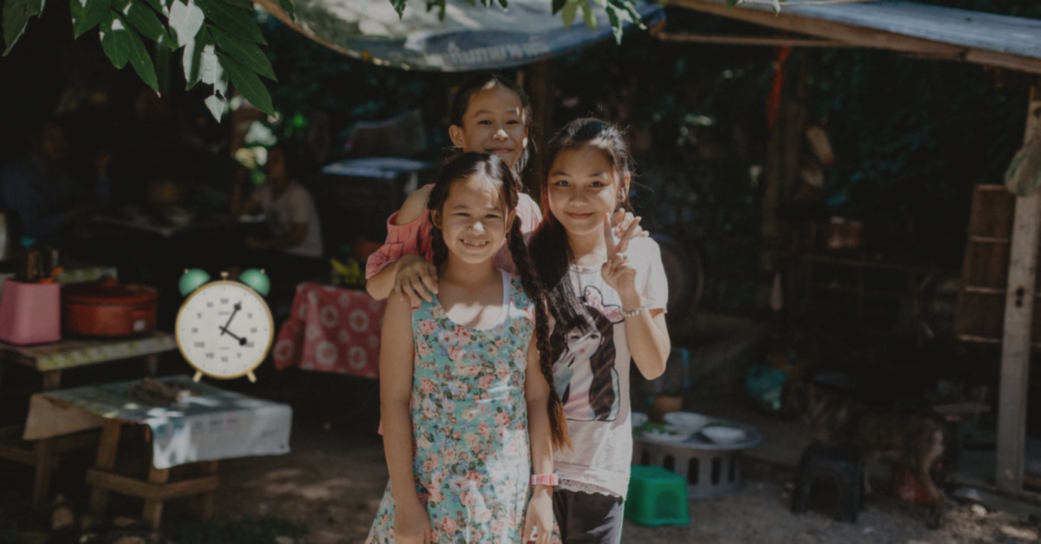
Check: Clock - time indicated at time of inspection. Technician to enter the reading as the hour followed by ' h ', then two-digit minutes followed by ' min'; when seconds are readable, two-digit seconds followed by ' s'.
4 h 05 min
